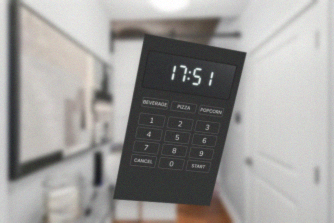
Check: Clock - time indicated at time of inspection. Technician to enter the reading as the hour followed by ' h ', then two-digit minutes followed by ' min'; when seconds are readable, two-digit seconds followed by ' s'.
17 h 51 min
